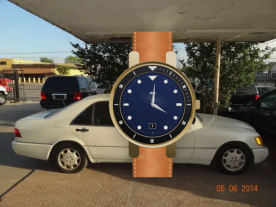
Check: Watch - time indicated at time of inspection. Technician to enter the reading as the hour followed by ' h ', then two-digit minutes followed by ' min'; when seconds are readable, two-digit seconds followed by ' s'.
4 h 01 min
